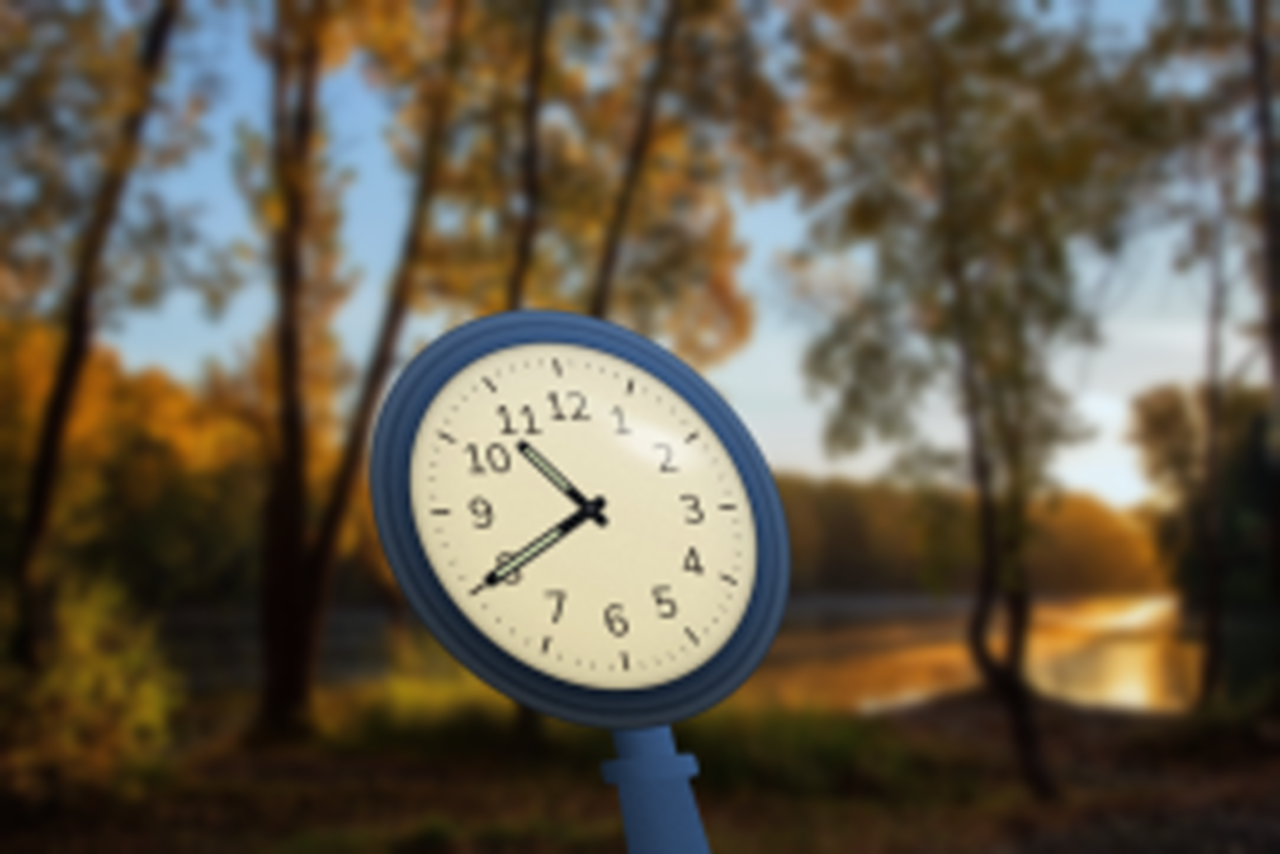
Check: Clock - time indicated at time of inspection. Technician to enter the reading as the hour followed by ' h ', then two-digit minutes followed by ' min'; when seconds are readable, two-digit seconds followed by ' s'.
10 h 40 min
